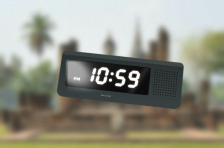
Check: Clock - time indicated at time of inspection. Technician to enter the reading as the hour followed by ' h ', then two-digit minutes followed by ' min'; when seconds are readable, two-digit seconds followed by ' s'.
10 h 59 min
